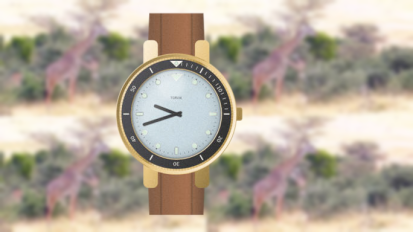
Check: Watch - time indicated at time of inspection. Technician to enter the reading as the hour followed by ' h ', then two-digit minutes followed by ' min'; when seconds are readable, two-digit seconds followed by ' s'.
9 h 42 min
